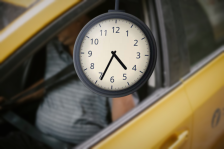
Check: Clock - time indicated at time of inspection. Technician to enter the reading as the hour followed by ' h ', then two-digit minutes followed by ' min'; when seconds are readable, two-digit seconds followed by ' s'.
4 h 34 min
